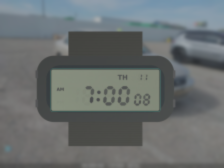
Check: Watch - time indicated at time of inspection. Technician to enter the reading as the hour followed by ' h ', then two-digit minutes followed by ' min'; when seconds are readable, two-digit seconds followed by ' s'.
7 h 00 min 08 s
